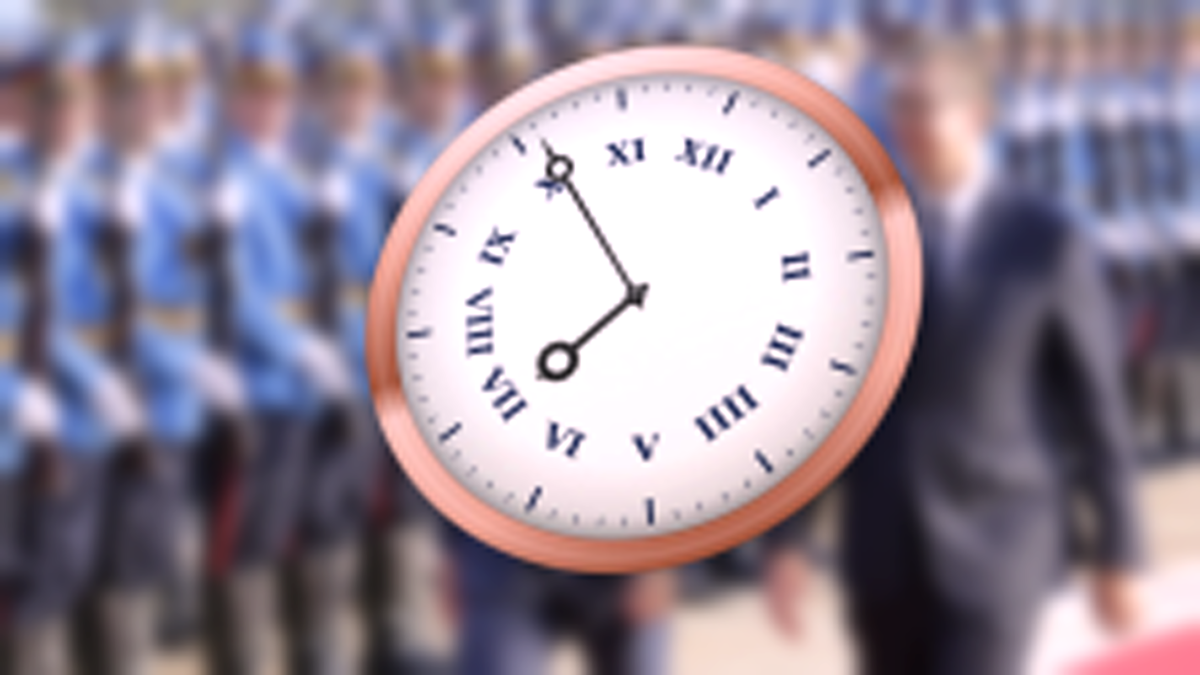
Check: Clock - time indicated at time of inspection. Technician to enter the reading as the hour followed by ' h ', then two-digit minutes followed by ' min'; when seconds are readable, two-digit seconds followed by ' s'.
6 h 51 min
